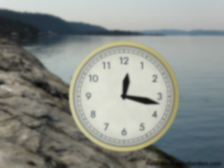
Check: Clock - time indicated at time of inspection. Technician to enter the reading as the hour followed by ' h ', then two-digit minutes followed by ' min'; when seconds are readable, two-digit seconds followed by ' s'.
12 h 17 min
